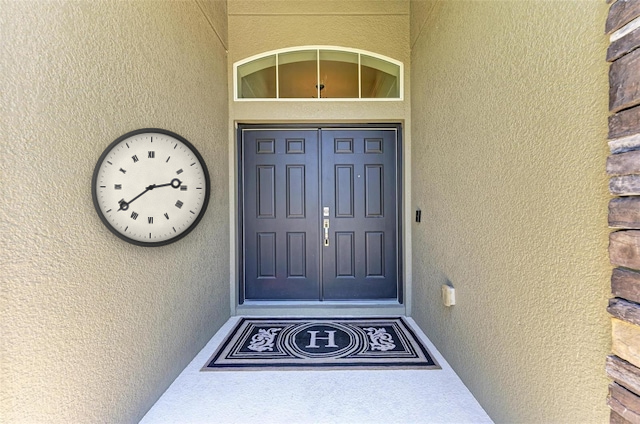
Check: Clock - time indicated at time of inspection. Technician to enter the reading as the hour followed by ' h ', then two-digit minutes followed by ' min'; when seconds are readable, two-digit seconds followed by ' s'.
2 h 39 min
